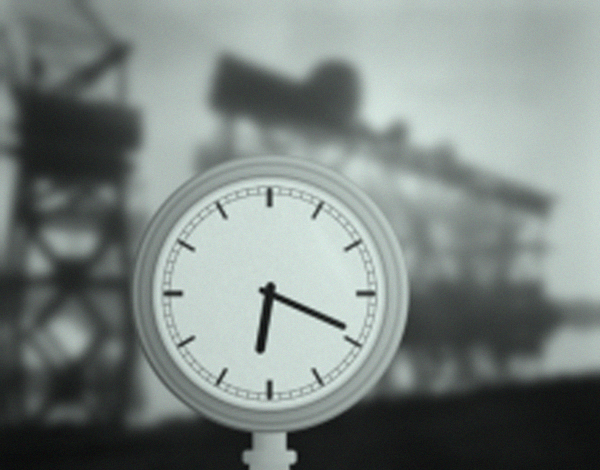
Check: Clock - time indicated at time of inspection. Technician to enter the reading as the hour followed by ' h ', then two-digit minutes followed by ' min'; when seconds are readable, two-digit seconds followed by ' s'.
6 h 19 min
